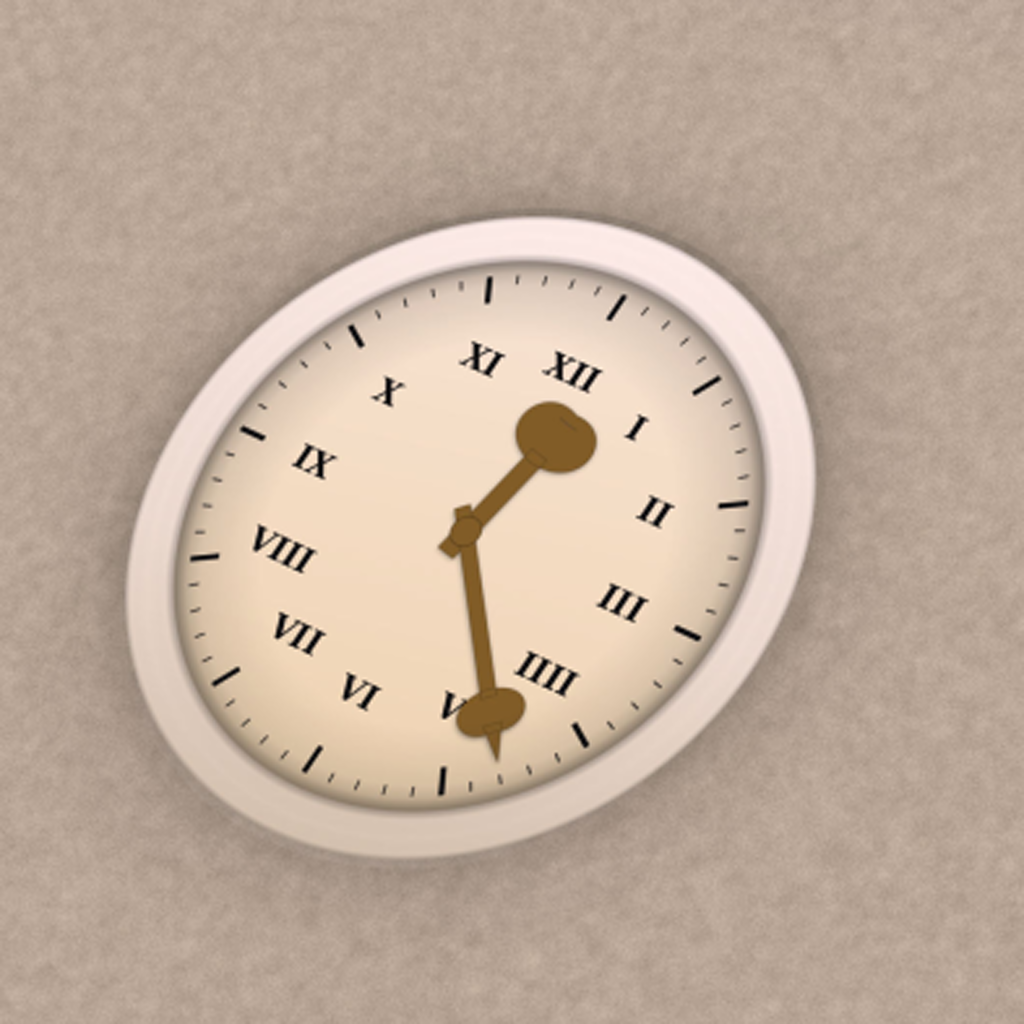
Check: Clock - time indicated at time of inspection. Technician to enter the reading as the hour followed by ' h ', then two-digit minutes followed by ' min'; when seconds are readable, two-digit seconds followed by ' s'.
12 h 23 min
